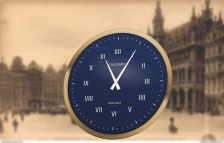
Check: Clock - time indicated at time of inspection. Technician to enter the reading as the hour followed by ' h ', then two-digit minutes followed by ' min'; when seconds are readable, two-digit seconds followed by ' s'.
11 h 05 min
